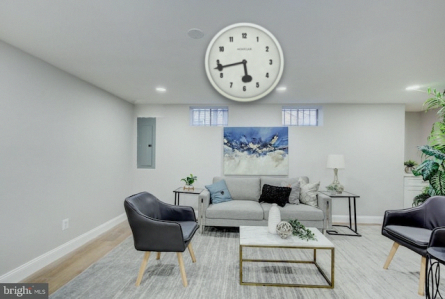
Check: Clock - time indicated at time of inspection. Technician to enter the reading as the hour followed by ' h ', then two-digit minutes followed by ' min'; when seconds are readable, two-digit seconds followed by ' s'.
5 h 43 min
